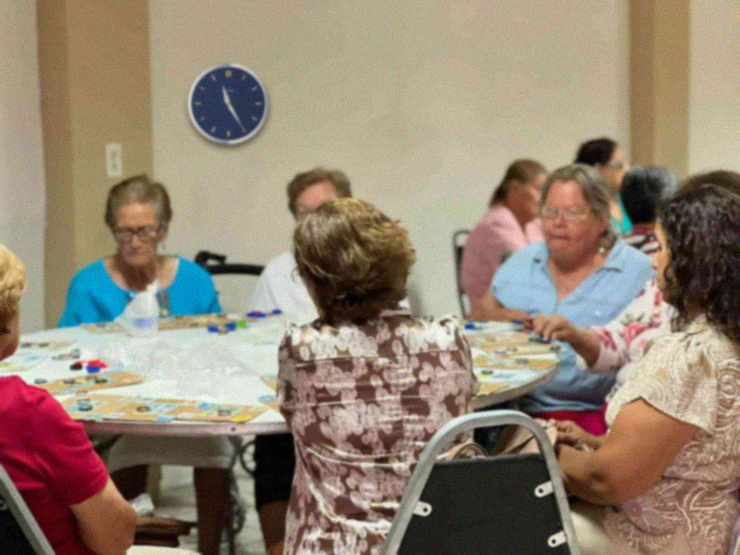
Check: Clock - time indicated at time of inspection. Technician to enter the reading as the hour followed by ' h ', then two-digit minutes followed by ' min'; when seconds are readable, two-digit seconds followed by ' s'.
11 h 25 min
